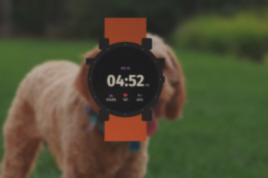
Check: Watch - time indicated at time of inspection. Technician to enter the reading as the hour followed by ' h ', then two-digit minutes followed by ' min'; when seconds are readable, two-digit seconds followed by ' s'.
4 h 52 min
